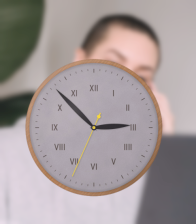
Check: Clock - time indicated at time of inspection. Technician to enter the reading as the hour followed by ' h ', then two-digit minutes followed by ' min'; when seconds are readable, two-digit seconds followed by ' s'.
2 h 52 min 34 s
